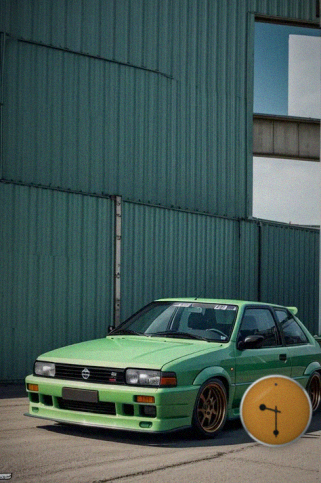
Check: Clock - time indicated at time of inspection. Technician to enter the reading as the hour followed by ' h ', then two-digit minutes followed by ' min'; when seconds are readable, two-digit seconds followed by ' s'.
9 h 30 min
